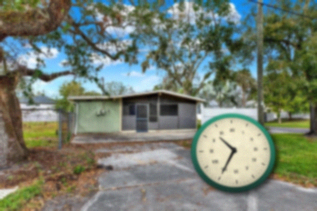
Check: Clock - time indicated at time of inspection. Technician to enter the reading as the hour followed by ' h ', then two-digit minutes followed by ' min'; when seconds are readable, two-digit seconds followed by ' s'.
10 h 35 min
